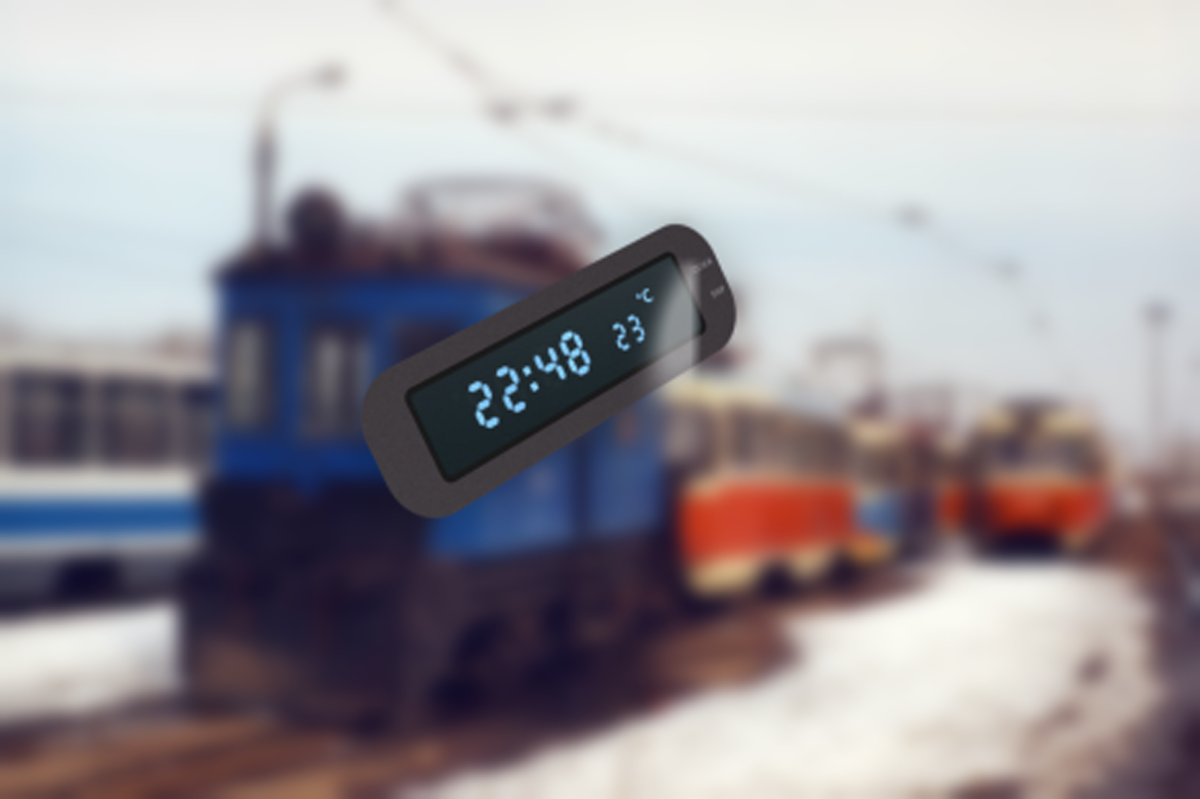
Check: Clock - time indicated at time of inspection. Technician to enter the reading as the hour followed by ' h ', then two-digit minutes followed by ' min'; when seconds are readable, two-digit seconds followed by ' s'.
22 h 48 min
